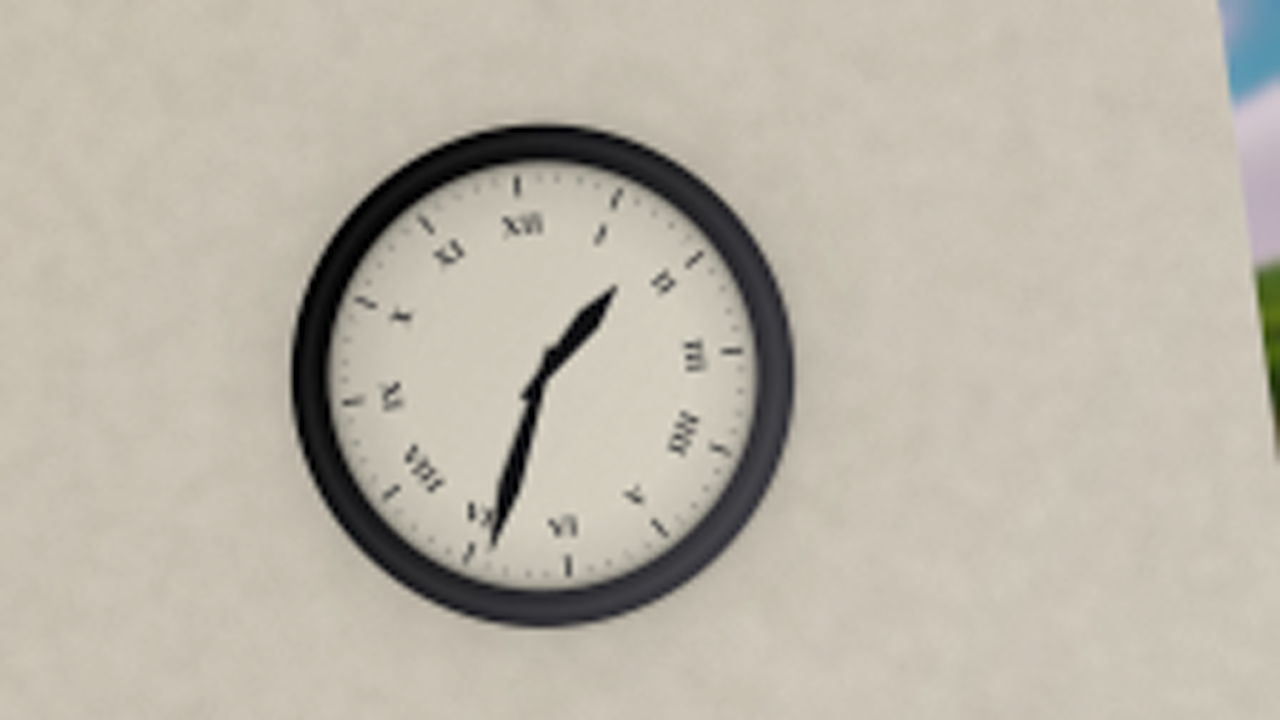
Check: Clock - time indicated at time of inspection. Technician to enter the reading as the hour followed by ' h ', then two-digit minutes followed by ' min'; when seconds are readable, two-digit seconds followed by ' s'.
1 h 34 min
